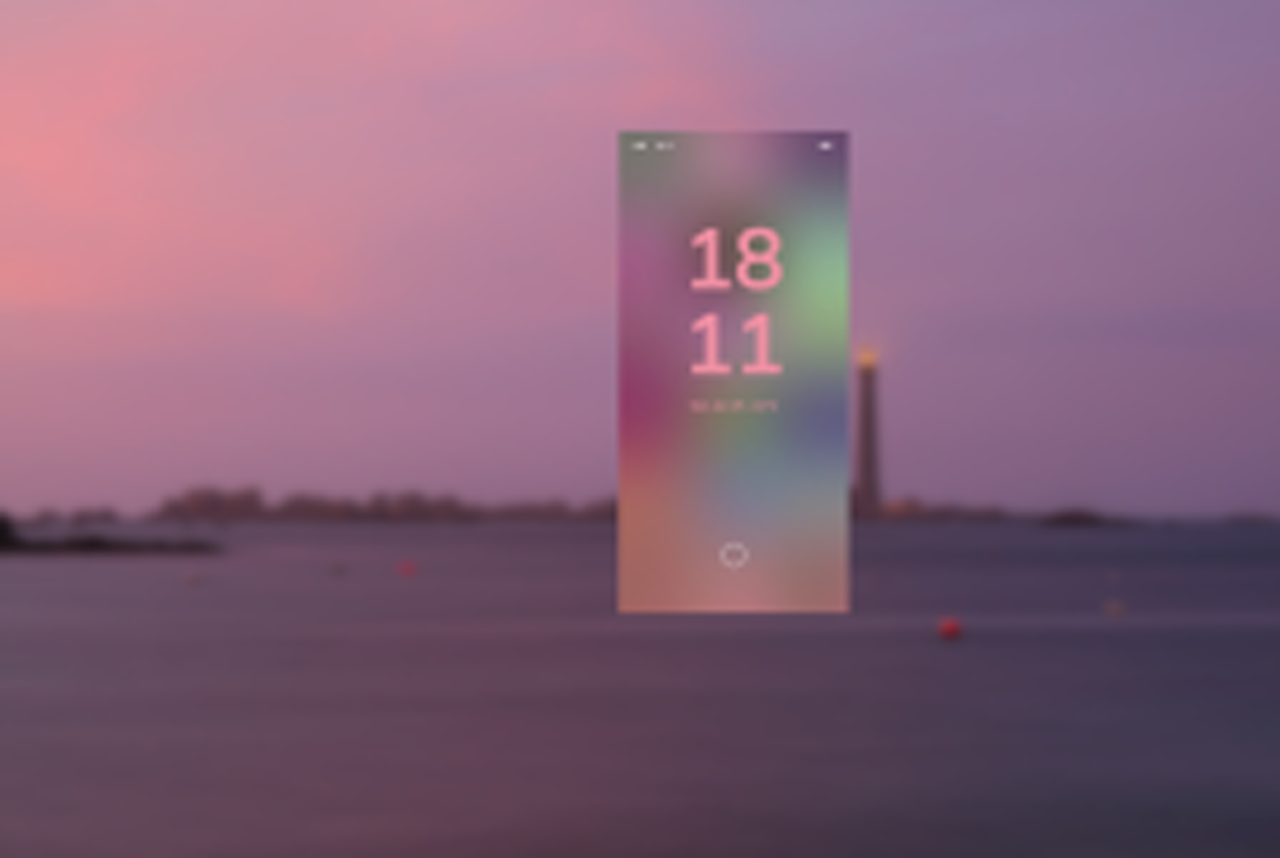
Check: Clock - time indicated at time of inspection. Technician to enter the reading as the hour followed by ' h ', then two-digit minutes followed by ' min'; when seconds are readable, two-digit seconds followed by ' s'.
18 h 11 min
